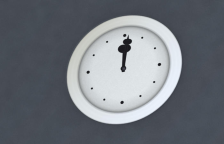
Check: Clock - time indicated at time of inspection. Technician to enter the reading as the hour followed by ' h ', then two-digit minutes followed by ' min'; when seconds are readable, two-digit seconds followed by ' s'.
12 h 01 min
